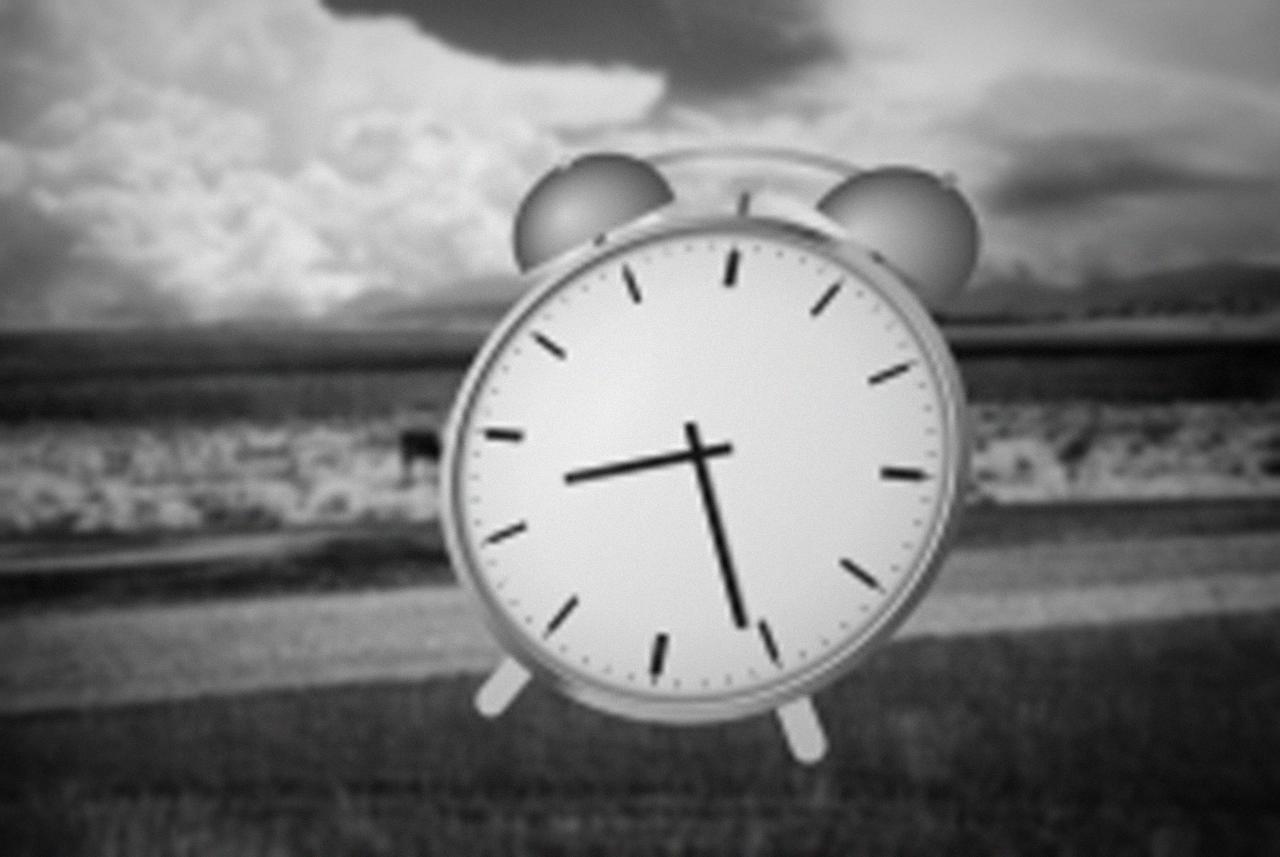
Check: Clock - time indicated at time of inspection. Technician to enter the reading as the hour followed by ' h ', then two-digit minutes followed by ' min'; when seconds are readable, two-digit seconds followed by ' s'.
8 h 26 min
